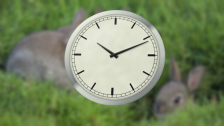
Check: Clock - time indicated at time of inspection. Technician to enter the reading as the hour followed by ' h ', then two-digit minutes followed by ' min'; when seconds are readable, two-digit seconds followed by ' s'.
10 h 11 min
